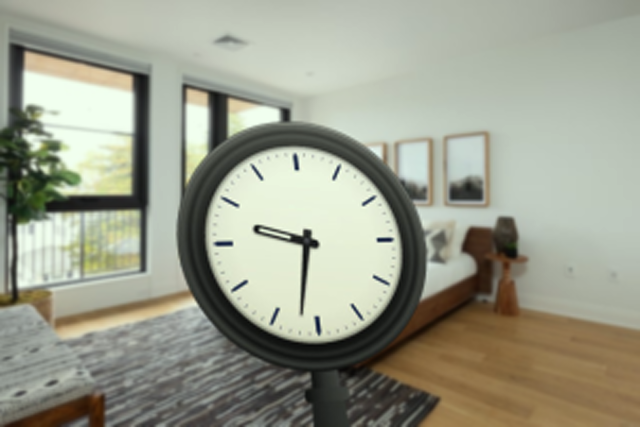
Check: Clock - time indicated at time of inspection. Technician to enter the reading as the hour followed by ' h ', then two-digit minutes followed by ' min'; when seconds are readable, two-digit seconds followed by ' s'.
9 h 32 min
